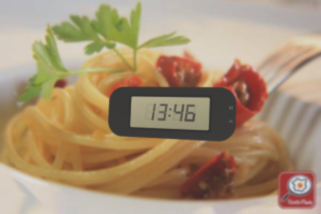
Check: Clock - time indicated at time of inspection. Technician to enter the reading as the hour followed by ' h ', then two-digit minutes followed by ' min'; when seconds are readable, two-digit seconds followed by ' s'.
13 h 46 min
